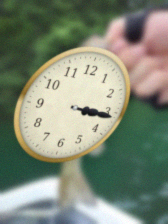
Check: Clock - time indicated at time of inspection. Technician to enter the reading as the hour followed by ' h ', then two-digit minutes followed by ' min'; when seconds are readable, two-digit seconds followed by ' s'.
3 h 16 min
